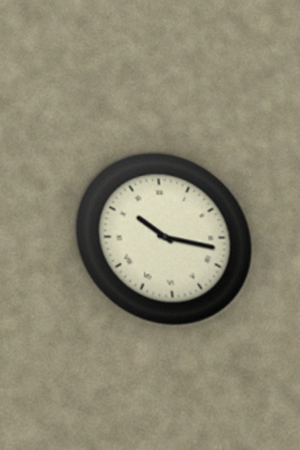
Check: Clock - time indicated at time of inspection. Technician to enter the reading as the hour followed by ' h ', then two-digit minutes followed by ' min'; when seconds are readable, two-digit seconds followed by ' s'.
10 h 17 min
